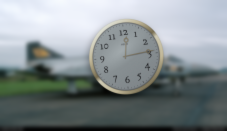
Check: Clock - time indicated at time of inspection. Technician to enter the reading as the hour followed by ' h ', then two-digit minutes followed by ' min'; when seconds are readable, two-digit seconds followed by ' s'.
12 h 14 min
